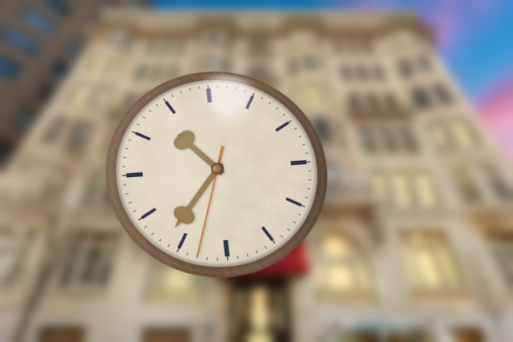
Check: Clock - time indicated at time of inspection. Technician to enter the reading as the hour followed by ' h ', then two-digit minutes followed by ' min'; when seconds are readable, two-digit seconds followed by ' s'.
10 h 36 min 33 s
